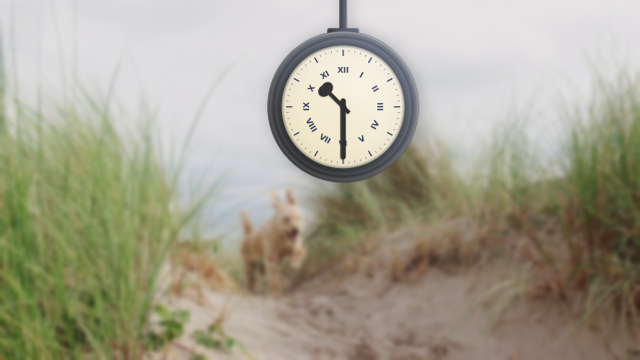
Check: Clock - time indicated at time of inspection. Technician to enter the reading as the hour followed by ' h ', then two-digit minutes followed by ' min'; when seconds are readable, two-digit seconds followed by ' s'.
10 h 30 min
